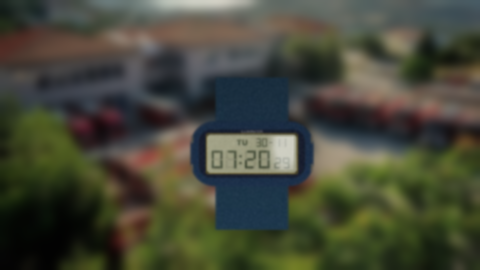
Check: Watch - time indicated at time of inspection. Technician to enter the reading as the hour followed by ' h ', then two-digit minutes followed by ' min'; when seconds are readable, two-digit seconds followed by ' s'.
7 h 20 min 29 s
